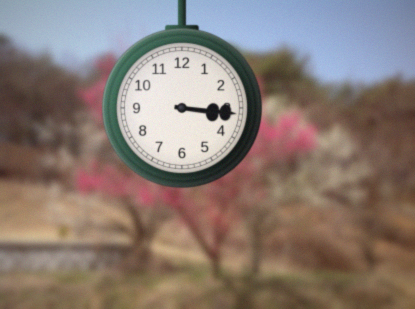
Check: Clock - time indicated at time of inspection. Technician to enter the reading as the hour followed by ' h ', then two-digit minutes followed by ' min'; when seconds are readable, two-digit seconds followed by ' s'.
3 h 16 min
